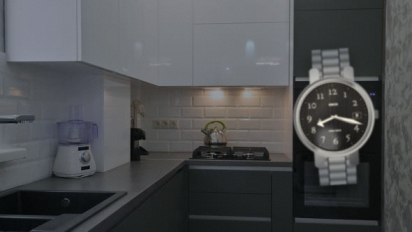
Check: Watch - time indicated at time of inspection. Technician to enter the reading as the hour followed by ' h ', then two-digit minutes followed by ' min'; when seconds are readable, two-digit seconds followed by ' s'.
8 h 18 min
